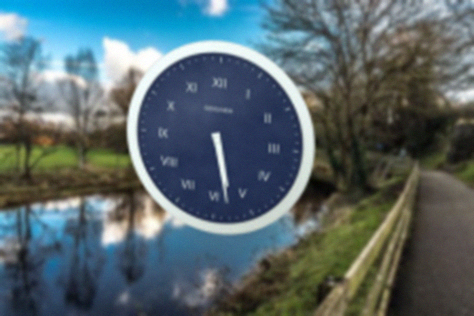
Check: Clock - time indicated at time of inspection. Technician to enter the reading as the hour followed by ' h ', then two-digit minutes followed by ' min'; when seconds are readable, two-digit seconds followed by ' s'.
5 h 28 min
